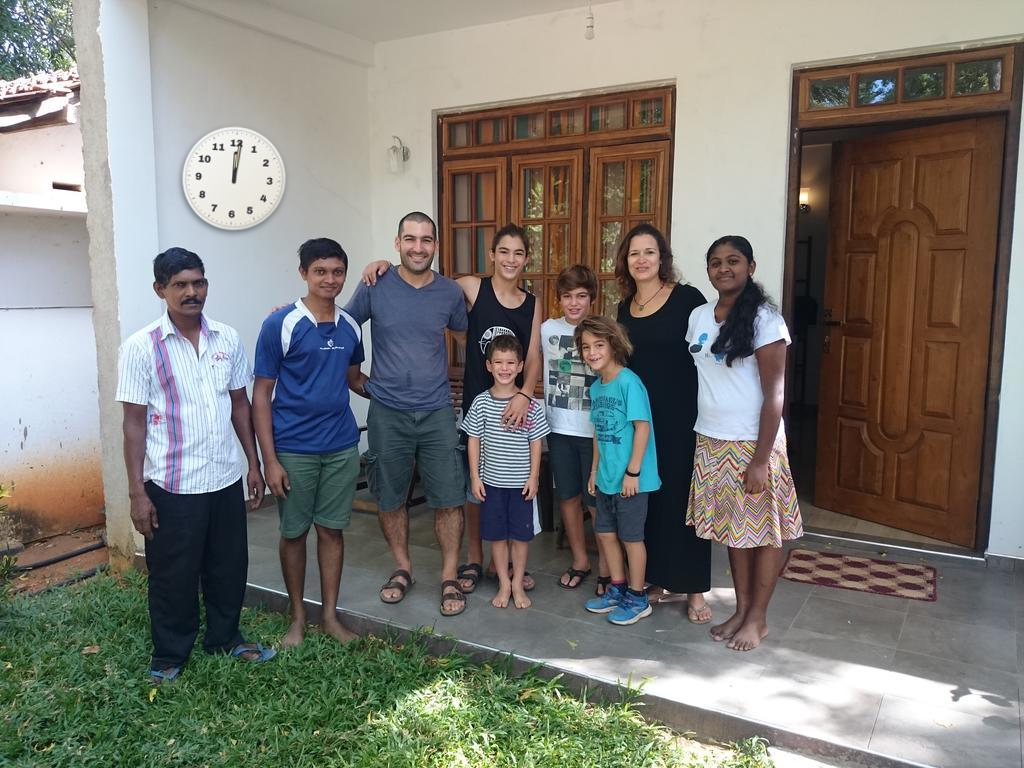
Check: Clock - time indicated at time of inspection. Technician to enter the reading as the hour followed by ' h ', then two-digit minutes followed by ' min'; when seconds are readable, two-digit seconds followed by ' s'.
12 h 01 min
